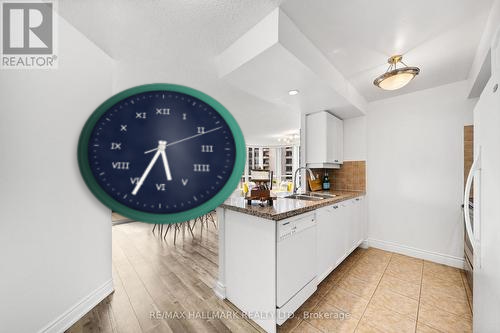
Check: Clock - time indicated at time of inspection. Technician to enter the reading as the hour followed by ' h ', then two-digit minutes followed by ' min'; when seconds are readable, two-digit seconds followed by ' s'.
5 h 34 min 11 s
